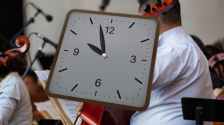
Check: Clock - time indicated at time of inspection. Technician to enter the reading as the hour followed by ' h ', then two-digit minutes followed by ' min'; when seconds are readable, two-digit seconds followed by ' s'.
9 h 57 min
